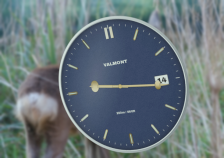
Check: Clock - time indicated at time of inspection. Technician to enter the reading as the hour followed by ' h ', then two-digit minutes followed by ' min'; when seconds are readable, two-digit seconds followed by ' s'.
9 h 16 min
